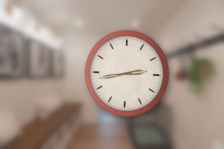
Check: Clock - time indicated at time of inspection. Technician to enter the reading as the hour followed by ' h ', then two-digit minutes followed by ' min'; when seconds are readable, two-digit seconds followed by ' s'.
2 h 43 min
